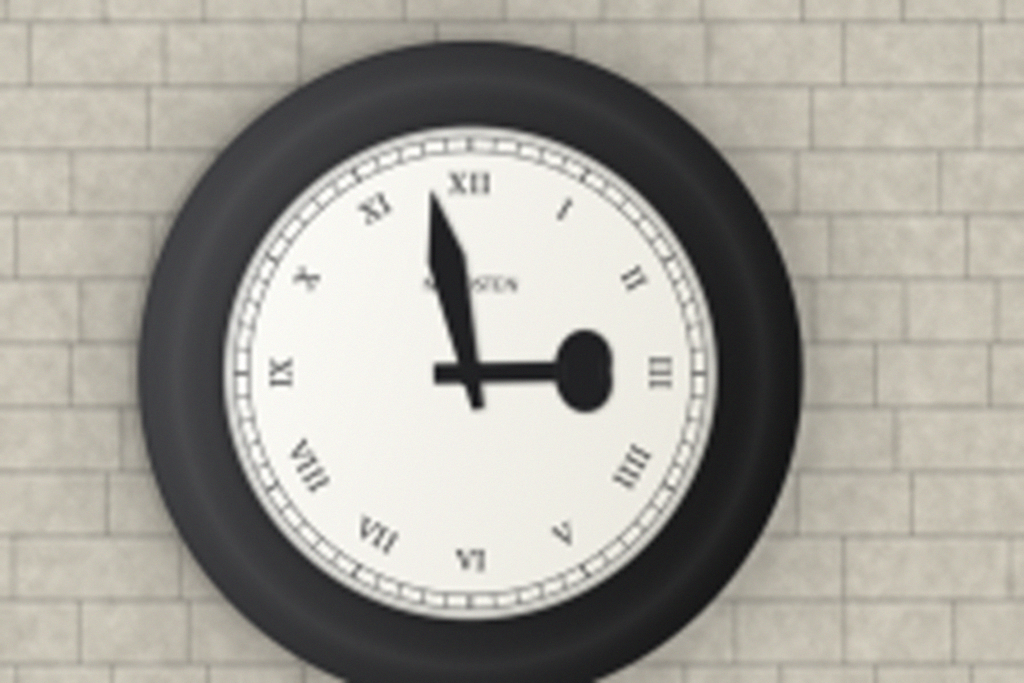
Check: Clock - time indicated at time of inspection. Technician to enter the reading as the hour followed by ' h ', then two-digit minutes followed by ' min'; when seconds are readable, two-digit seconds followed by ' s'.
2 h 58 min
